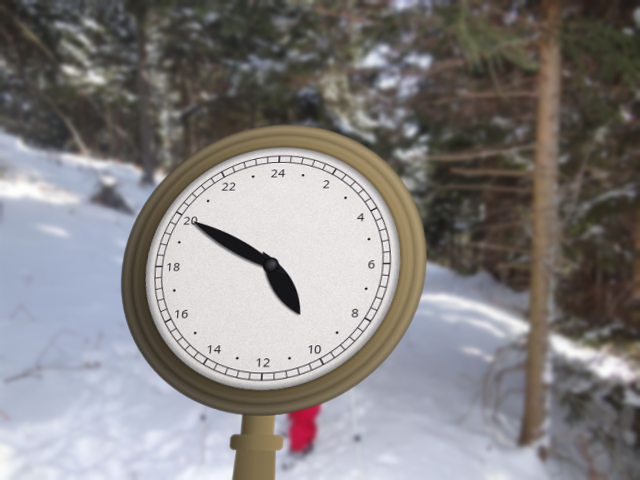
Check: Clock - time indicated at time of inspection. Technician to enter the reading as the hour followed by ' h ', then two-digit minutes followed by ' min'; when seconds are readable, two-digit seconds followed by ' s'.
9 h 50 min
